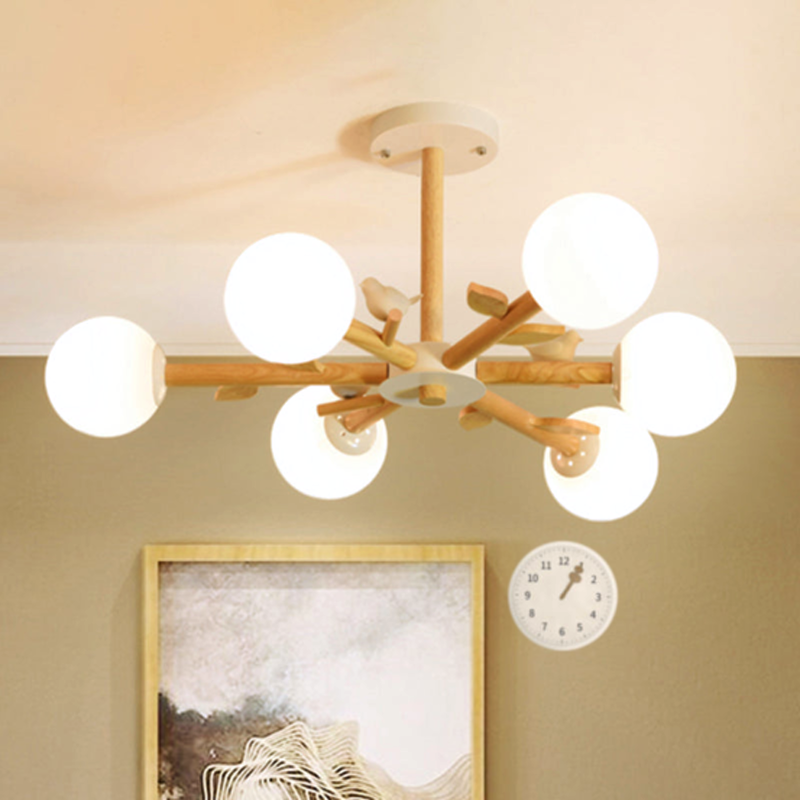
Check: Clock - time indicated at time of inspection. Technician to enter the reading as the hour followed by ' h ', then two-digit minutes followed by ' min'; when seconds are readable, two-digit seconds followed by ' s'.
1 h 05 min
